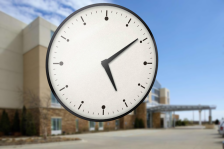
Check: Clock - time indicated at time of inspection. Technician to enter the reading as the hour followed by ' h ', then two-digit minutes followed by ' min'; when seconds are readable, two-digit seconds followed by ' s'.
5 h 09 min
